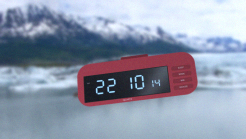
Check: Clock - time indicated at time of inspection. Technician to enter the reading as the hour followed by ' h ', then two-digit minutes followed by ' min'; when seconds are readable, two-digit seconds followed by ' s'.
22 h 10 min 14 s
